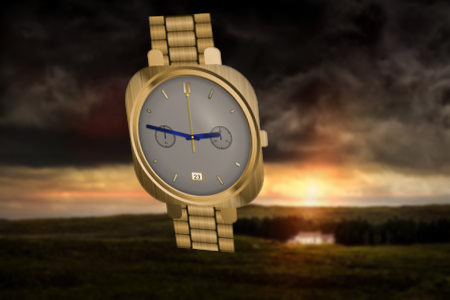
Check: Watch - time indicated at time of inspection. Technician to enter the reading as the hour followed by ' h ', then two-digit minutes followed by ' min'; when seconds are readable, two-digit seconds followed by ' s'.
2 h 47 min
